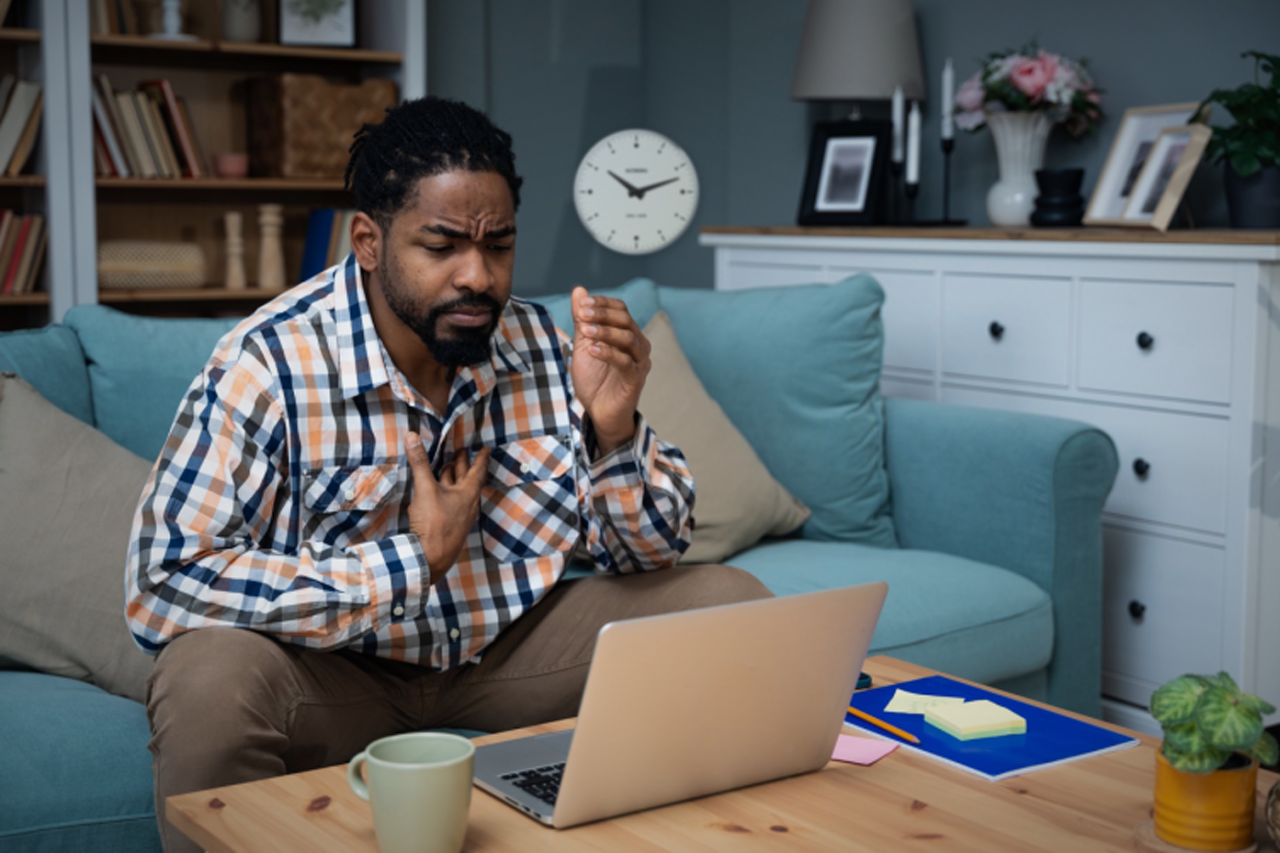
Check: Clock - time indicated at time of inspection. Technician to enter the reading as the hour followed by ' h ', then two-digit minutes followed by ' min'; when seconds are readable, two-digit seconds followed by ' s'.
10 h 12 min
